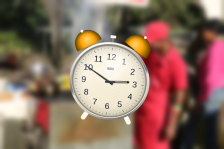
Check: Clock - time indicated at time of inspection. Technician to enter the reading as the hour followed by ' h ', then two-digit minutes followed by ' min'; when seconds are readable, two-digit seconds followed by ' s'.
2 h 50 min
